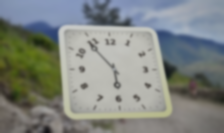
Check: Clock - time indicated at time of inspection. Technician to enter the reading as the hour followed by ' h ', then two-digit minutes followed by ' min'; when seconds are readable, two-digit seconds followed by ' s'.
5 h 54 min
